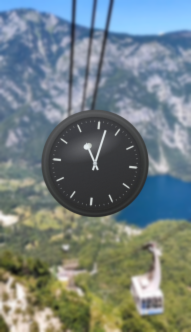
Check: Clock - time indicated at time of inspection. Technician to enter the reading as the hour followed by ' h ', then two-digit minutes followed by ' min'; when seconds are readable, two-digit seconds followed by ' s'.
11 h 02 min
